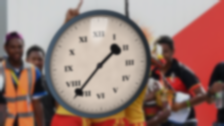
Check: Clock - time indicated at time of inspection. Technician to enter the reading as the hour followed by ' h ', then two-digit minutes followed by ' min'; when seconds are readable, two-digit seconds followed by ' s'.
1 h 37 min
